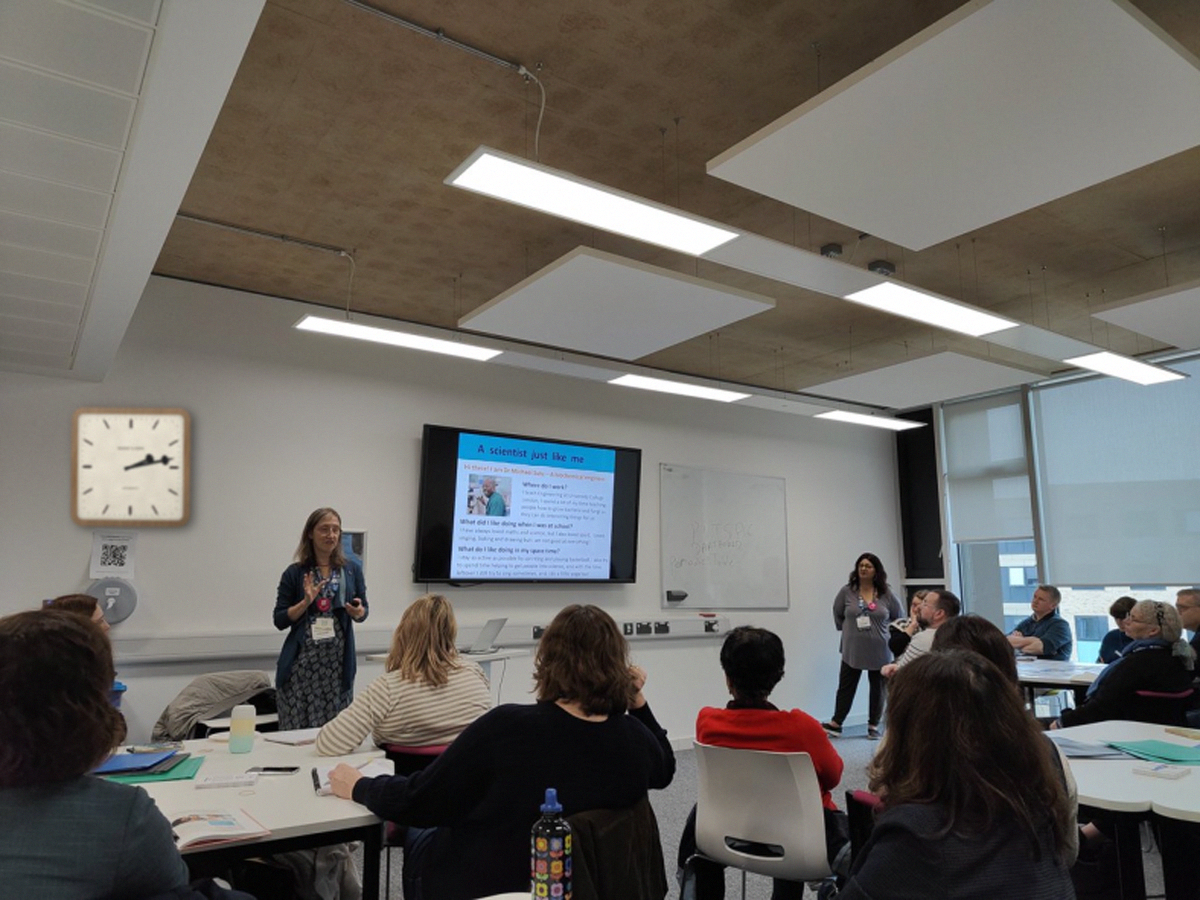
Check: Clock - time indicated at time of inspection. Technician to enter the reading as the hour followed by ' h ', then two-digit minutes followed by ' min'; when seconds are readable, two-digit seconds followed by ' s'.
2 h 13 min
